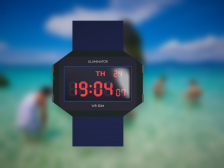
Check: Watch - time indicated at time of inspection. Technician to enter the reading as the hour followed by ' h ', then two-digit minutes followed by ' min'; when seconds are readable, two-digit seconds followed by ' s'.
19 h 04 min 07 s
